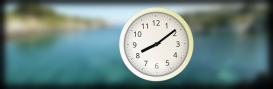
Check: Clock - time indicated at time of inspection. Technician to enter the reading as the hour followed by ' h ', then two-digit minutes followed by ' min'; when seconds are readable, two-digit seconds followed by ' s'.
8 h 09 min
